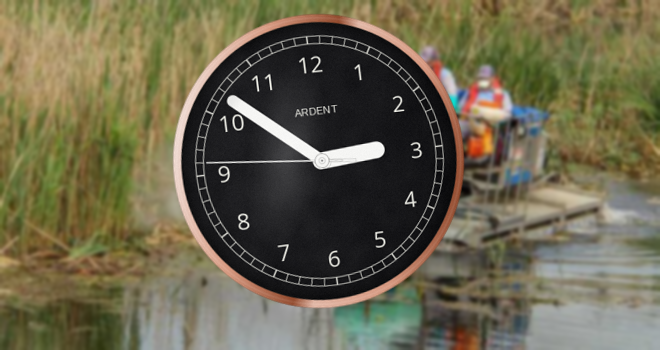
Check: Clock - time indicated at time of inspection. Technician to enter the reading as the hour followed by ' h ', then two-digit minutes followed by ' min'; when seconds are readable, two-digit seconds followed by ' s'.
2 h 51 min 46 s
